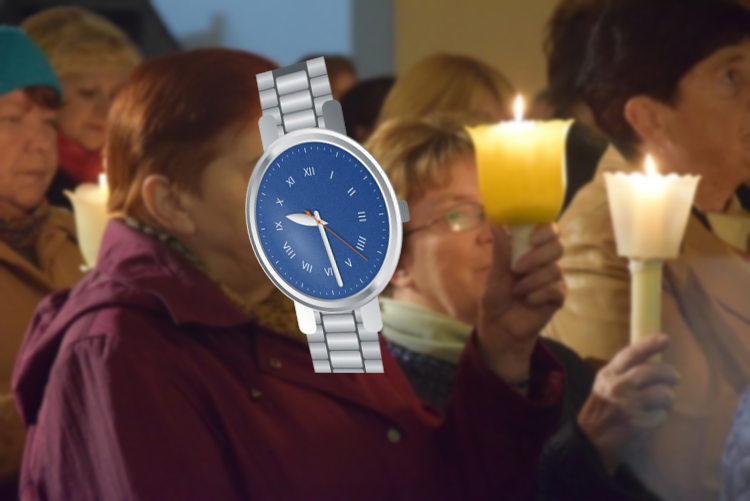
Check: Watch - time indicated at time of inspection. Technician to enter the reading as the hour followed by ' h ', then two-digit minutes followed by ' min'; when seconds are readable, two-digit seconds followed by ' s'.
9 h 28 min 22 s
